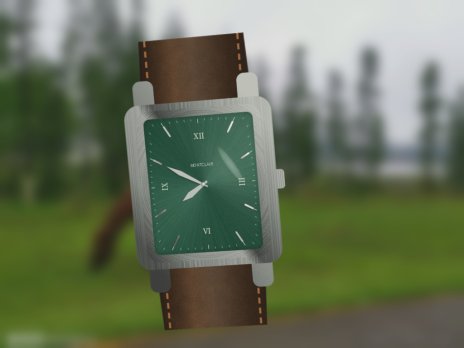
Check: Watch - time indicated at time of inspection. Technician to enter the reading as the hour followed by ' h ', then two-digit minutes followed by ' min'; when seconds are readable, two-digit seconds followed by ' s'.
7 h 50 min
